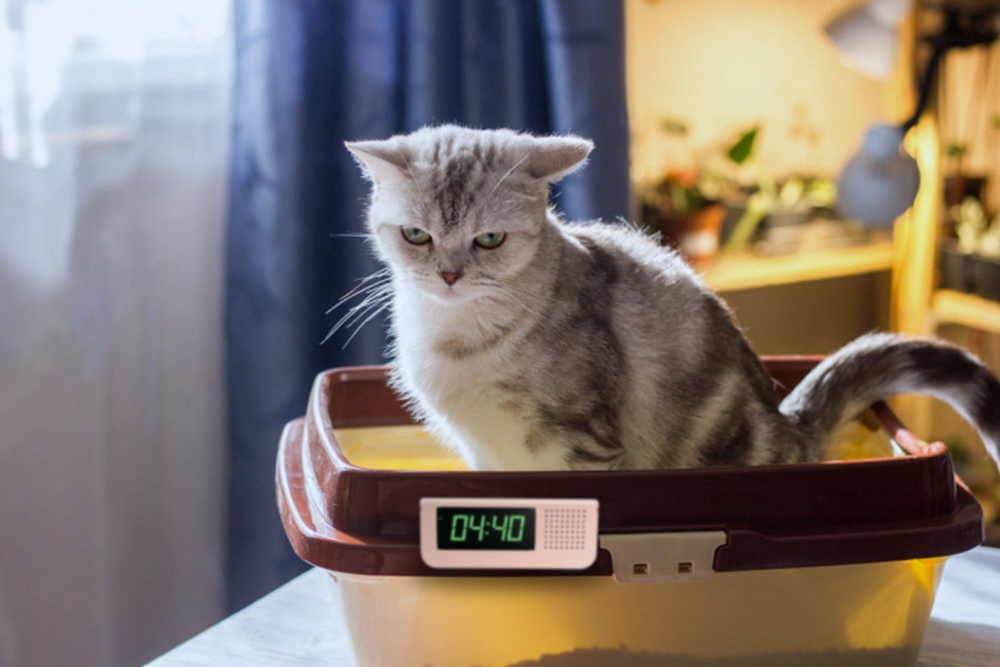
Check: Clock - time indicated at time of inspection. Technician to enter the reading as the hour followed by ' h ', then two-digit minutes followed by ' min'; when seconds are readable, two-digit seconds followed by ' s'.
4 h 40 min
